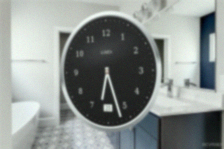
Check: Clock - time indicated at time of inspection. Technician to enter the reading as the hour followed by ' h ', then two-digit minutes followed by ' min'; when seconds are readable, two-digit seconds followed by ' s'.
6 h 27 min
